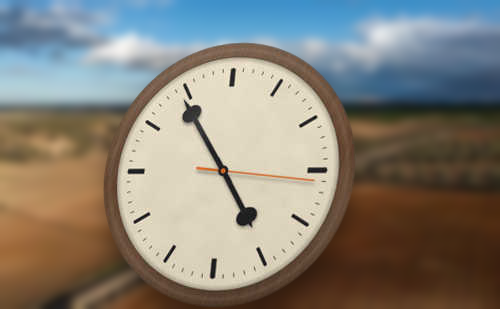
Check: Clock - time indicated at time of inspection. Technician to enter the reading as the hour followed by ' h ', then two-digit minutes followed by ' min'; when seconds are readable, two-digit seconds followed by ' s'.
4 h 54 min 16 s
